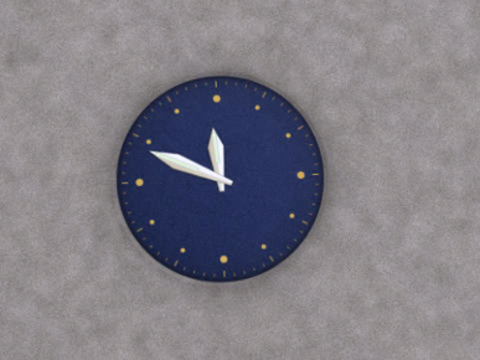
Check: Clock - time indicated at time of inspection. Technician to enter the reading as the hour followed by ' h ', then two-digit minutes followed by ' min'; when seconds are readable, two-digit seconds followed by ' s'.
11 h 49 min
